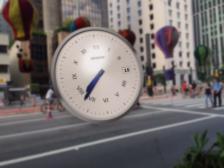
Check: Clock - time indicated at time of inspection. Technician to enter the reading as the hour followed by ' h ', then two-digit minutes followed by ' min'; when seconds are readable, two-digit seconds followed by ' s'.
7 h 37 min
